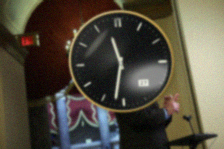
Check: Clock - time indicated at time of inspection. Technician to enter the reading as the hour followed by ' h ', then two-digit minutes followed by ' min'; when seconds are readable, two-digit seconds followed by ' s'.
11 h 32 min
